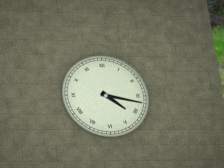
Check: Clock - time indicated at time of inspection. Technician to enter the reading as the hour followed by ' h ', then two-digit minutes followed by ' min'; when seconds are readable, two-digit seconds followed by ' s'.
4 h 17 min
